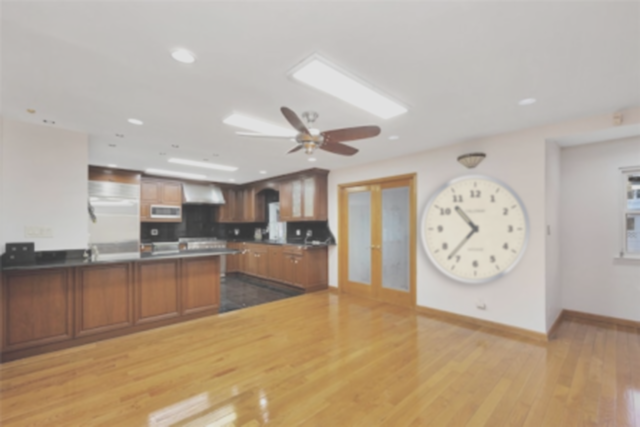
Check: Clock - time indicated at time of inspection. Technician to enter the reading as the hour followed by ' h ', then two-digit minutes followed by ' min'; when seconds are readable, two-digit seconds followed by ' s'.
10 h 37 min
